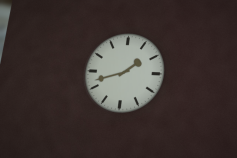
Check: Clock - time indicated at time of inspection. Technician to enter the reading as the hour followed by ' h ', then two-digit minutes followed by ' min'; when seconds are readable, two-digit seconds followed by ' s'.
1 h 42 min
